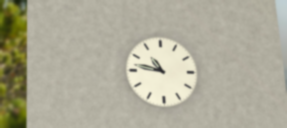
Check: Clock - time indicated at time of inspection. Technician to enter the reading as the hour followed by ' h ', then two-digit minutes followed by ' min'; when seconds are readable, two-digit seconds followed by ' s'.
10 h 47 min
